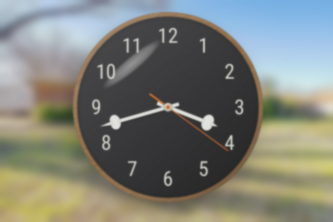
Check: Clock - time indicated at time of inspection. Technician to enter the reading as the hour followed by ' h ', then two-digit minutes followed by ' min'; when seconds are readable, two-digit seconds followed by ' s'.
3 h 42 min 21 s
